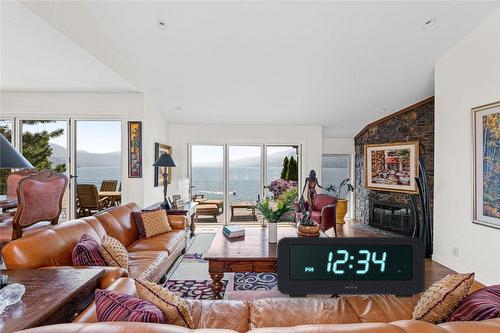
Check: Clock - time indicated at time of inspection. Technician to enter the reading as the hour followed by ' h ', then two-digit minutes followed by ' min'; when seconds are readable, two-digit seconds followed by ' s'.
12 h 34 min
